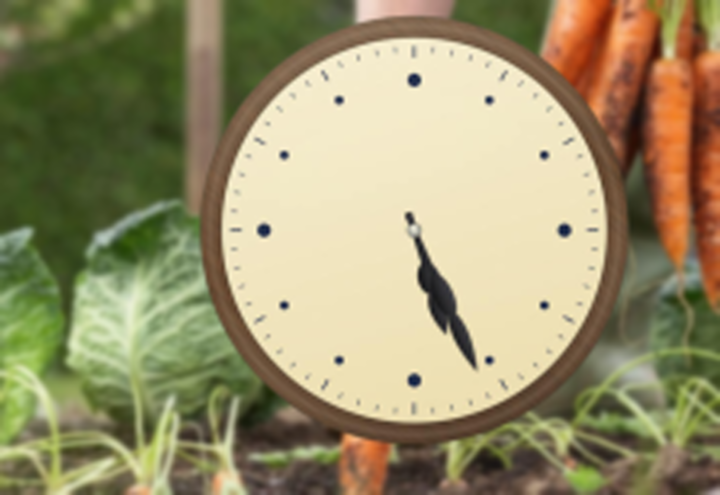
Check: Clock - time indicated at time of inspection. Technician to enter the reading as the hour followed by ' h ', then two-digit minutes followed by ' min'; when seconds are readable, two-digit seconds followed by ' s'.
5 h 26 min
